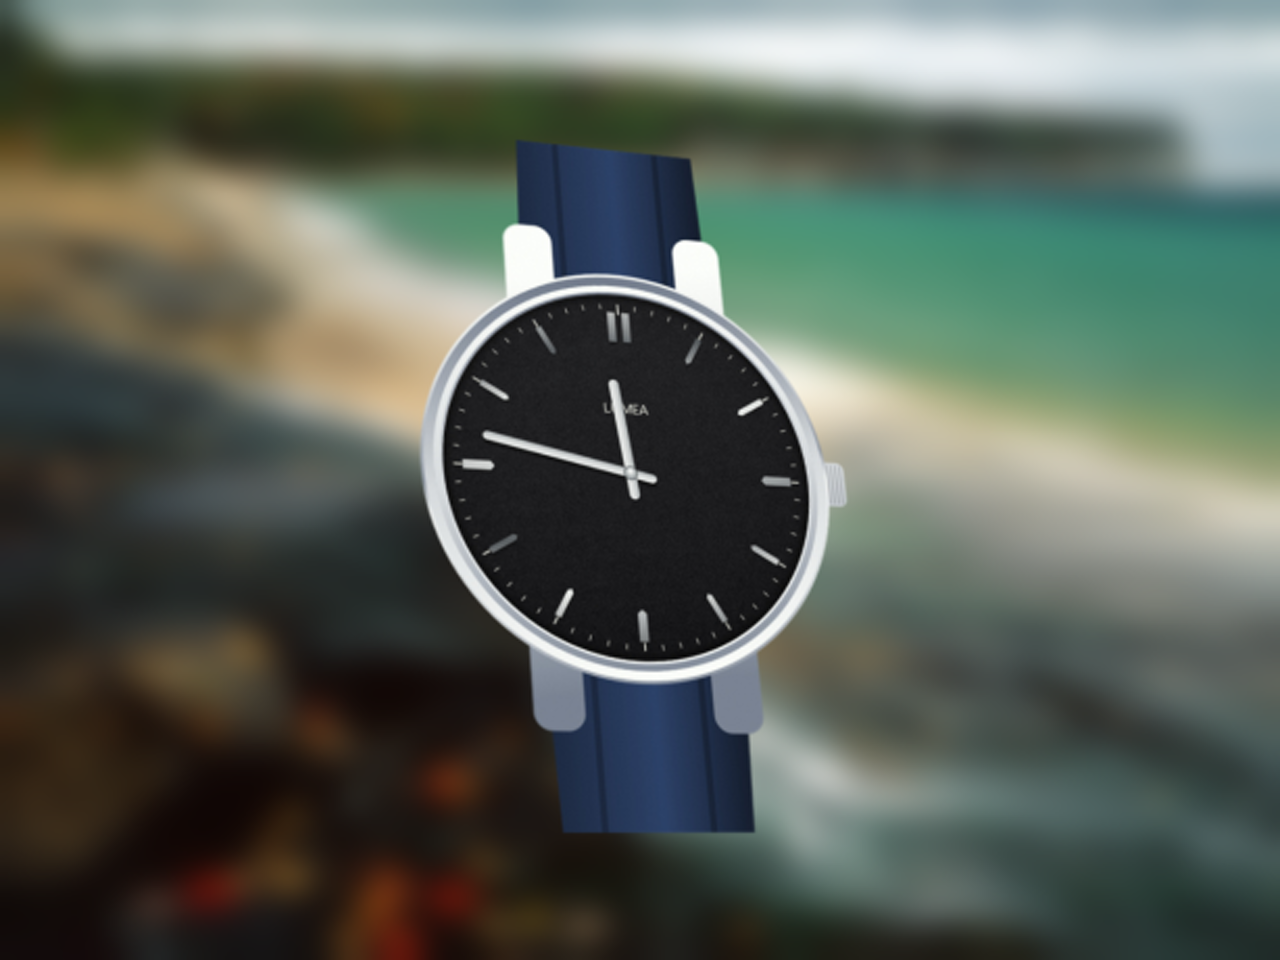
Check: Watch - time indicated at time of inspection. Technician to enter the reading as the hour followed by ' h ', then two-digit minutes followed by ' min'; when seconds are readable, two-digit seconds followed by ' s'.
11 h 47 min
